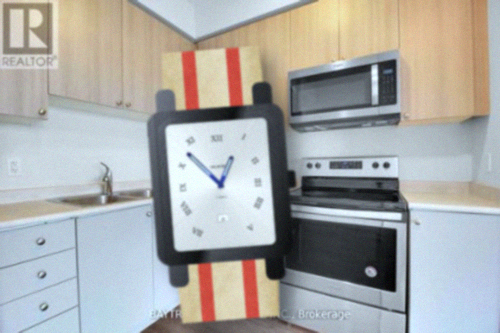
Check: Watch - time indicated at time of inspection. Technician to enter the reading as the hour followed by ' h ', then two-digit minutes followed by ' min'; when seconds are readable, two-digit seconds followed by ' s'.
12 h 53 min
